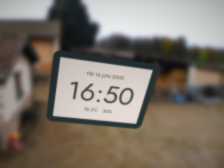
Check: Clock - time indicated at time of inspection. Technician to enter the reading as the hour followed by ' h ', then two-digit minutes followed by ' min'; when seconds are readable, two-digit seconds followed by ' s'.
16 h 50 min
